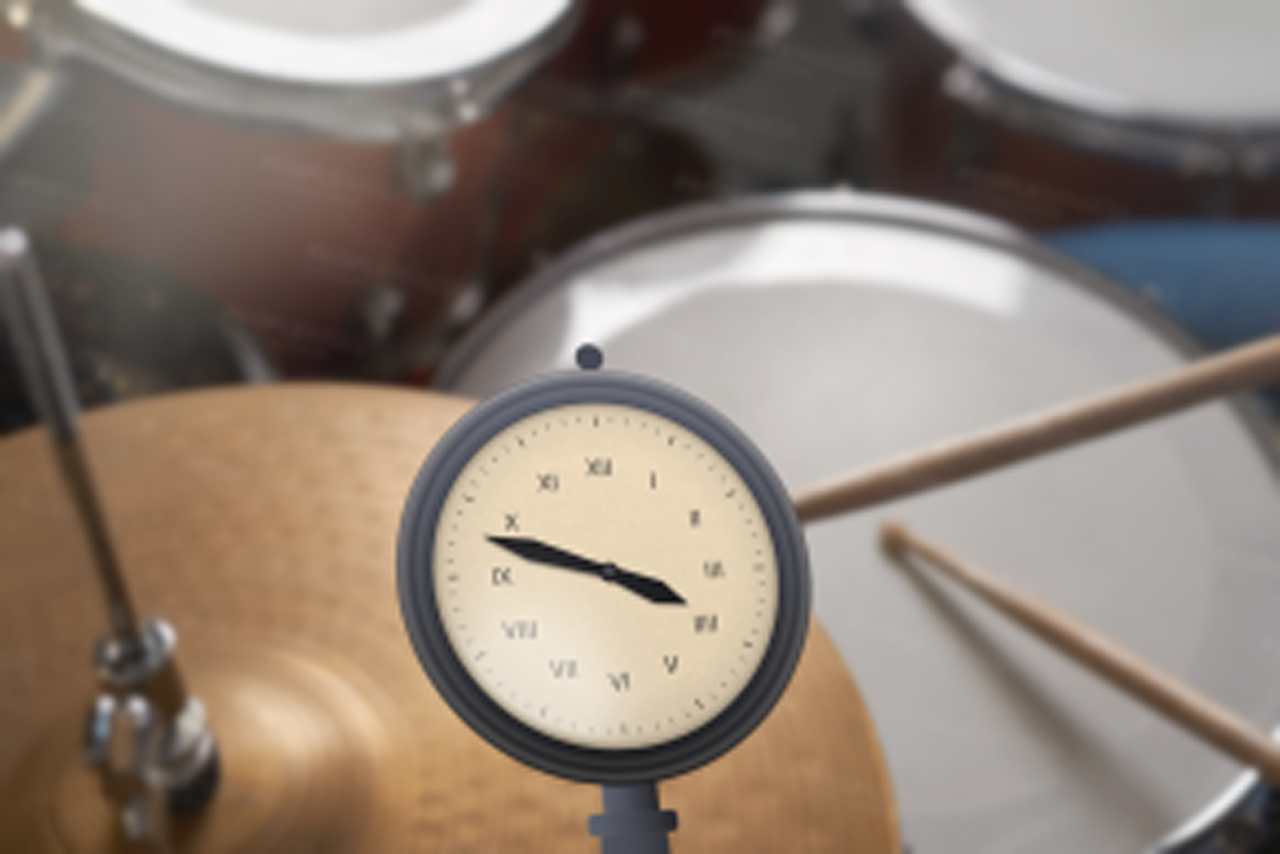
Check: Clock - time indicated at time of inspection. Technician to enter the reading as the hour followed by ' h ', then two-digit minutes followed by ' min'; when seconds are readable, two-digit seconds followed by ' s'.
3 h 48 min
